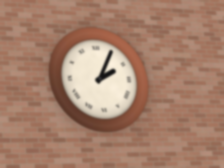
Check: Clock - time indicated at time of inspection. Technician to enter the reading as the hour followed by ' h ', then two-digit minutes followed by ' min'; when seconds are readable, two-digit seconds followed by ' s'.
2 h 05 min
